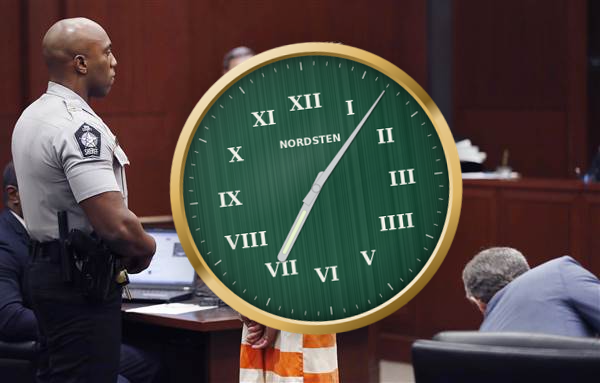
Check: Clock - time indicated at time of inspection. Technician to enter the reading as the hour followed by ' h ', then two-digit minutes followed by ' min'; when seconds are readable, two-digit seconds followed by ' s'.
7 h 07 min
